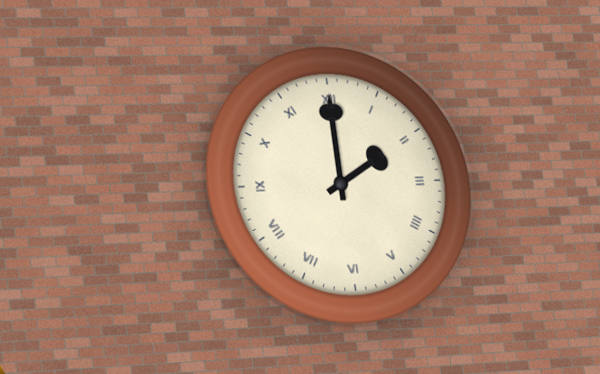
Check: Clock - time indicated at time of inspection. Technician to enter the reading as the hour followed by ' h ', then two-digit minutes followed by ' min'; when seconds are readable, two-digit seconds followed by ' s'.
2 h 00 min
